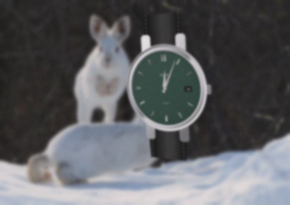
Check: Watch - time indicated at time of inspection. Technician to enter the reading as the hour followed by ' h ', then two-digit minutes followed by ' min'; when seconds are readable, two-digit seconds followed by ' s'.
12 h 04 min
